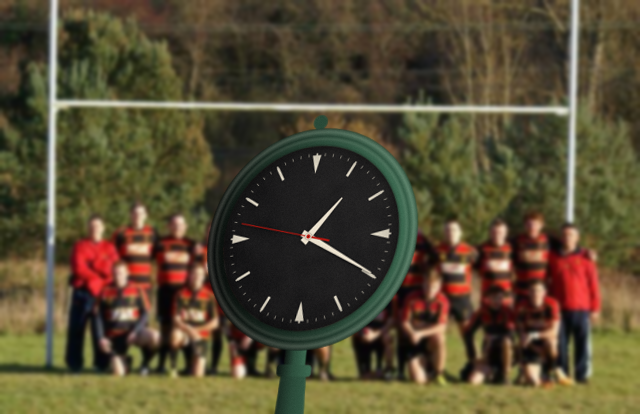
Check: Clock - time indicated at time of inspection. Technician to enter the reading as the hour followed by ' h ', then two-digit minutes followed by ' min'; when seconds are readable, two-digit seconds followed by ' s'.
1 h 19 min 47 s
